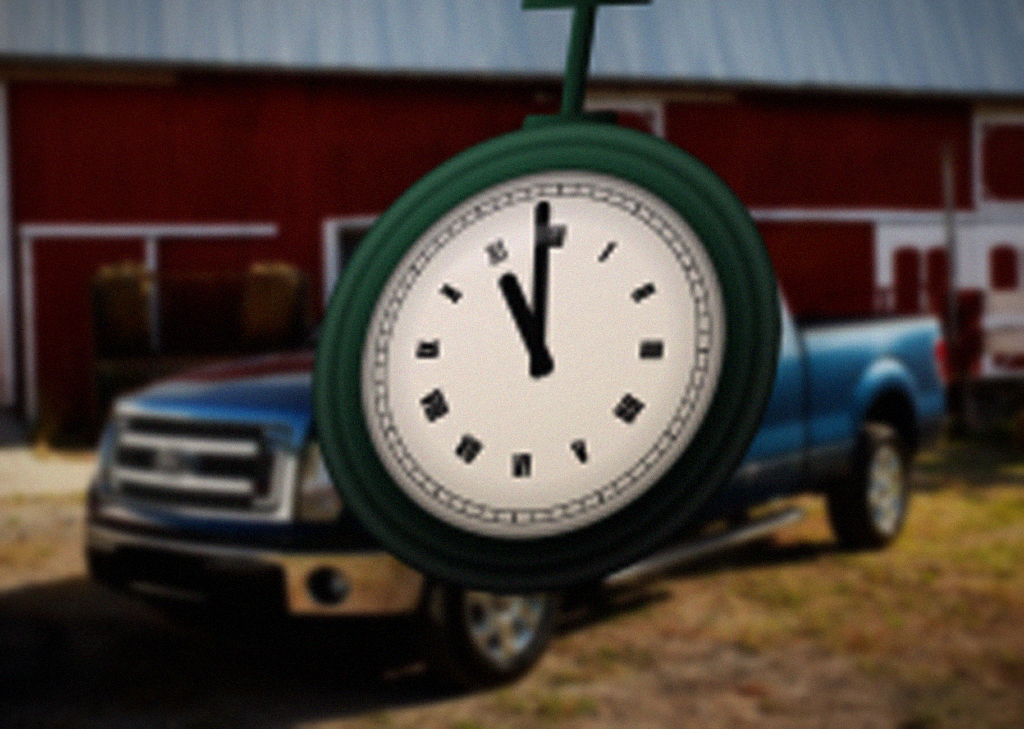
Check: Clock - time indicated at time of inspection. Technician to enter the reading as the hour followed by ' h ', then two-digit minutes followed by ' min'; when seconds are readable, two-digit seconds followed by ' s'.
10 h 59 min
